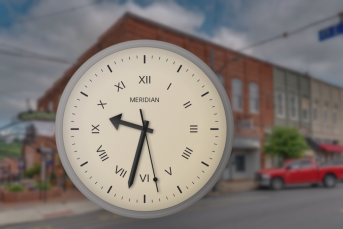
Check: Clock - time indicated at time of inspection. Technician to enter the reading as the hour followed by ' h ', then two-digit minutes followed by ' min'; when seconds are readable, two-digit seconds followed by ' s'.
9 h 32 min 28 s
